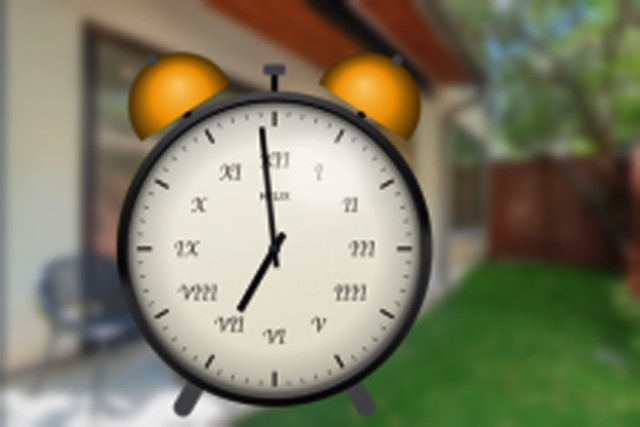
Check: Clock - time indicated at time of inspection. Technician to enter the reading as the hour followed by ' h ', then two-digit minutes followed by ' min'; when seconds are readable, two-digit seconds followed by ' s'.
6 h 59 min
